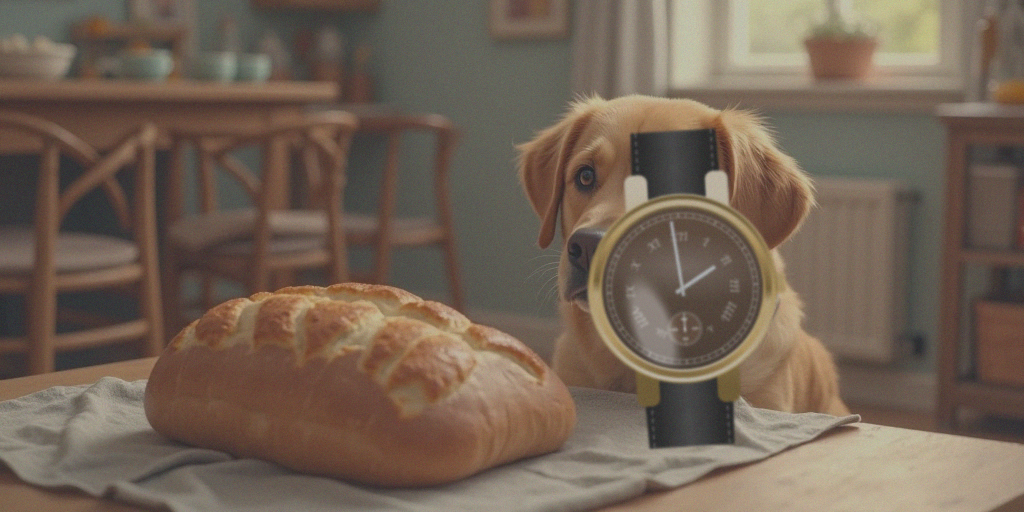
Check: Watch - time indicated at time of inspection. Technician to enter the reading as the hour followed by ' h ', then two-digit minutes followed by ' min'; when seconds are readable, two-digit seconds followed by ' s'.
1 h 59 min
